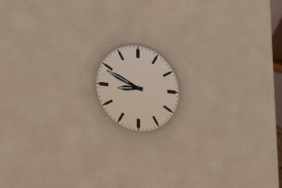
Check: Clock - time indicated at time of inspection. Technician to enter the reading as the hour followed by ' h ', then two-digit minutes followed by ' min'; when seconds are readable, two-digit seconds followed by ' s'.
8 h 49 min
